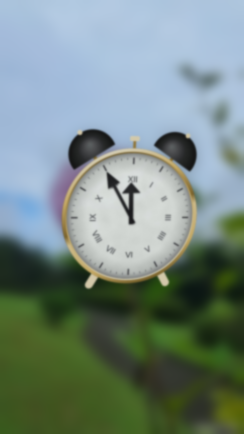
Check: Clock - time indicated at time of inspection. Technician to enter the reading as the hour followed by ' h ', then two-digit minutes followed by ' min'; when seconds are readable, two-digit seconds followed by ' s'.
11 h 55 min
